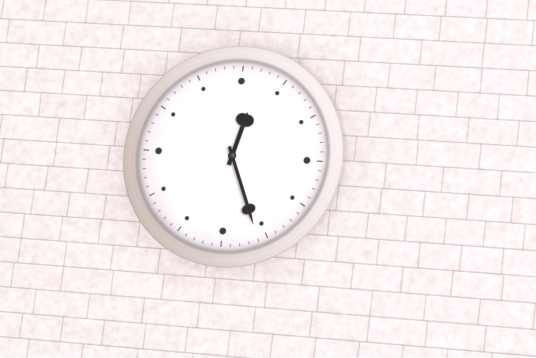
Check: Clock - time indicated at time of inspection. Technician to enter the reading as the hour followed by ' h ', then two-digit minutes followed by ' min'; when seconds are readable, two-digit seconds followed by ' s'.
12 h 26 min
